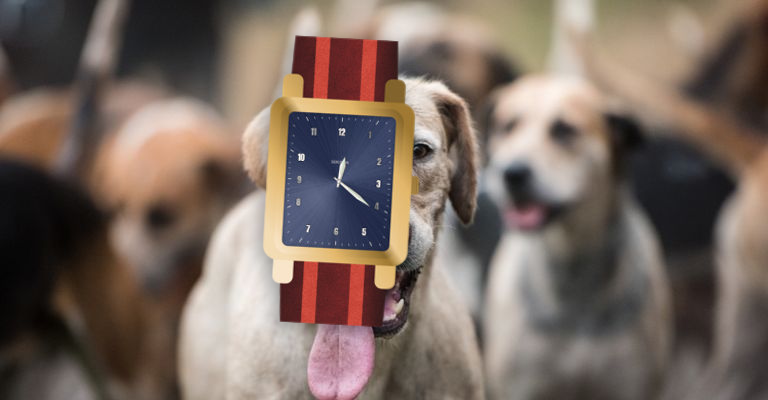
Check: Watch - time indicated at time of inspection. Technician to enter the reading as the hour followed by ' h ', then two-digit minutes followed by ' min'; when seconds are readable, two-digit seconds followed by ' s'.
12 h 21 min
